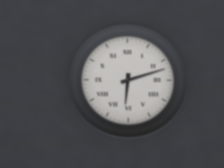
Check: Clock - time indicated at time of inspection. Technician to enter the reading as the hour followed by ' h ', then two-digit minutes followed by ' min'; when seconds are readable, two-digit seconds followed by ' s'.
6 h 12 min
